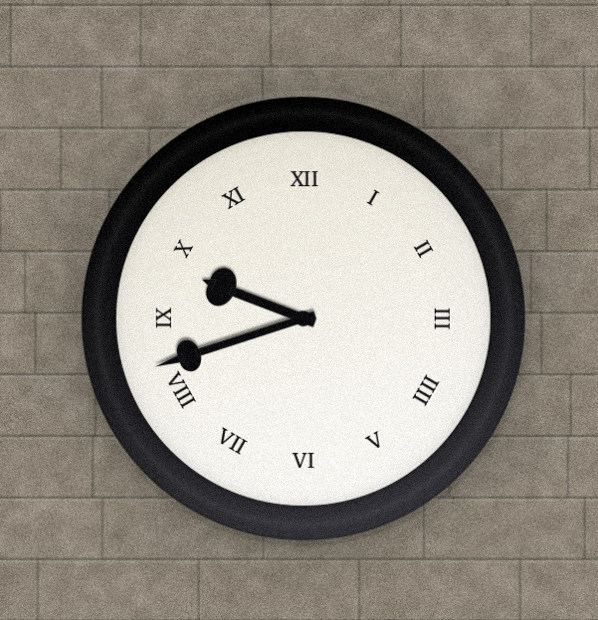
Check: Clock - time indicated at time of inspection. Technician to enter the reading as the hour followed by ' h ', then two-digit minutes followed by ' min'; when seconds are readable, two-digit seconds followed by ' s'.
9 h 42 min
